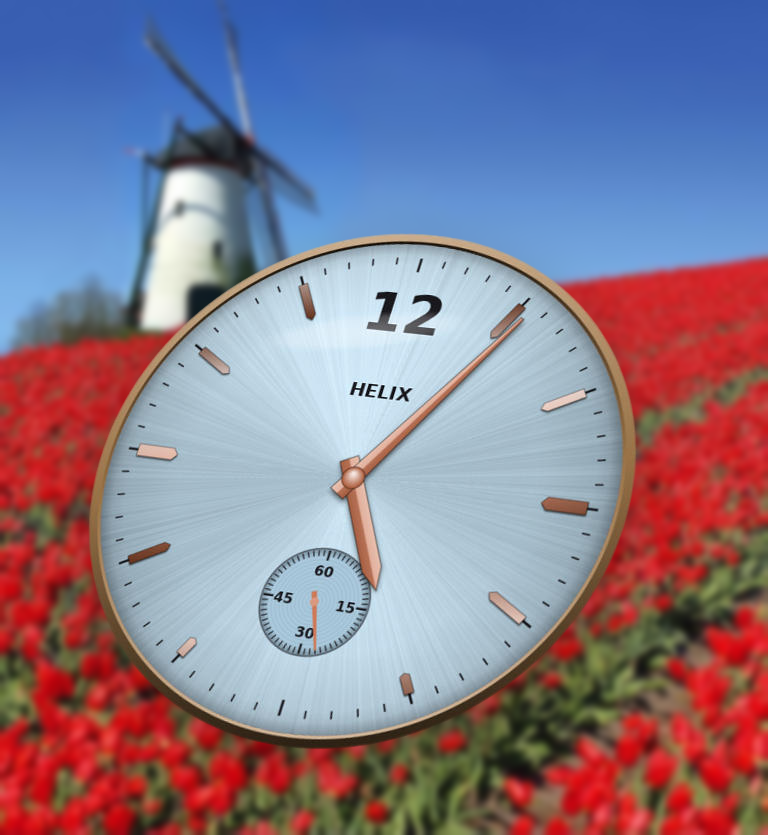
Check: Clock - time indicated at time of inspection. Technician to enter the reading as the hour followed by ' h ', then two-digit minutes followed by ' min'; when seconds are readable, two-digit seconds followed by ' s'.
5 h 05 min 27 s
